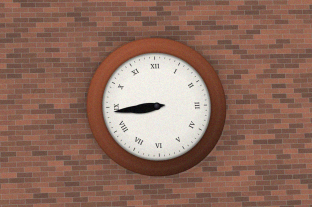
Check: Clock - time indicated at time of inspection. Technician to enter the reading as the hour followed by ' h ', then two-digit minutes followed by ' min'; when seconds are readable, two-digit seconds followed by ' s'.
8 h 44 min
